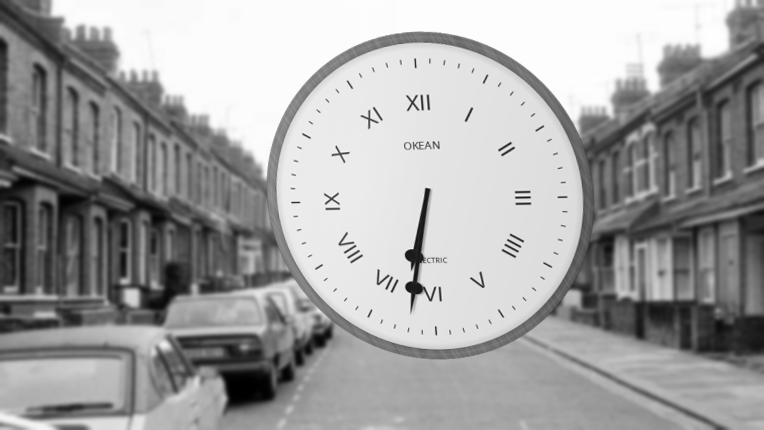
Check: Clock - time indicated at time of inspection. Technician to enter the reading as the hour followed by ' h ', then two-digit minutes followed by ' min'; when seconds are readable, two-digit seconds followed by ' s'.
6 h 32 min
